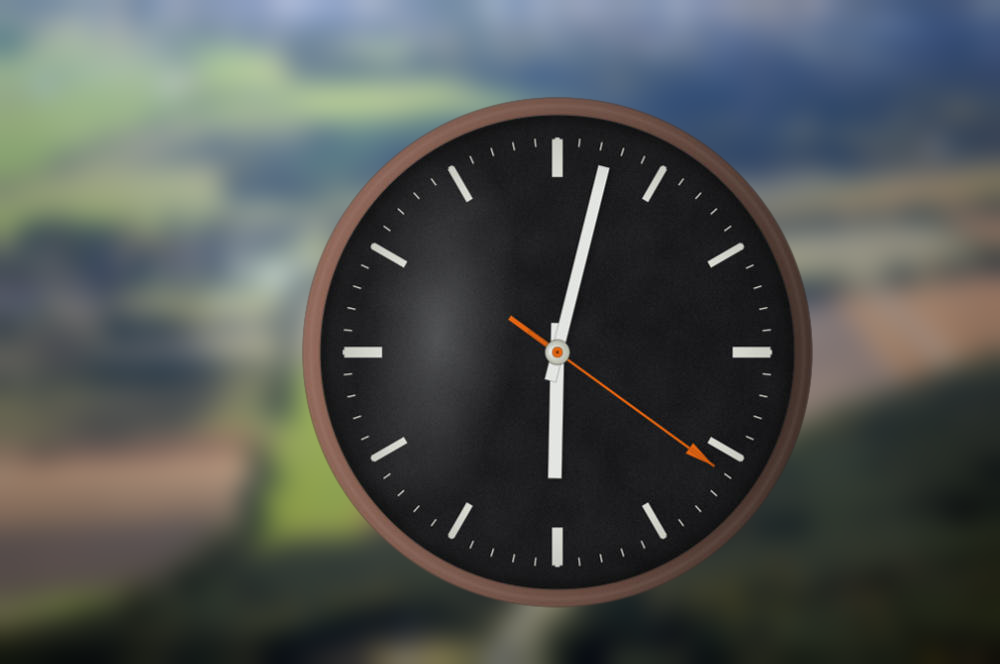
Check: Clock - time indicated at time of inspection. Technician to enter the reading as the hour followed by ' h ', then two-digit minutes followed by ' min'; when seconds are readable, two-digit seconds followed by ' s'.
6 h 02 min 21 s
